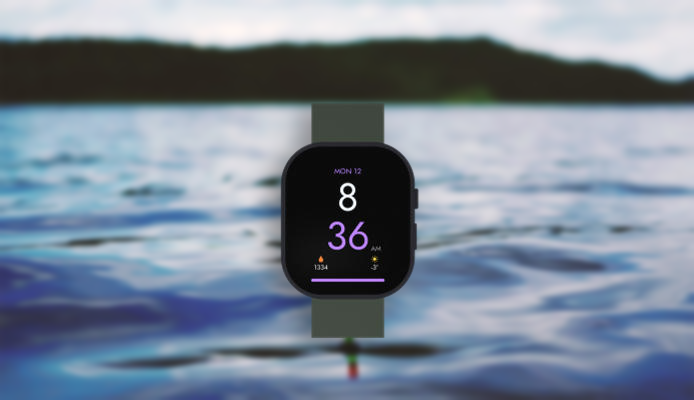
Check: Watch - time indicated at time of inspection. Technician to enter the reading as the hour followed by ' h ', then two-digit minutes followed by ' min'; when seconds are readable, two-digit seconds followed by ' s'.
8 h 36 min
